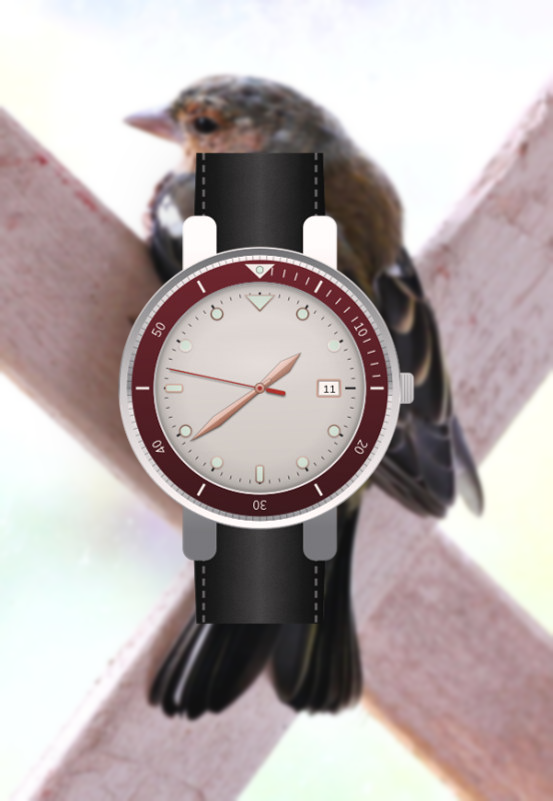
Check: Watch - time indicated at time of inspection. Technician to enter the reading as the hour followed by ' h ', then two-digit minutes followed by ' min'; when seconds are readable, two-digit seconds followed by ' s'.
1 h 38 min 47 s
